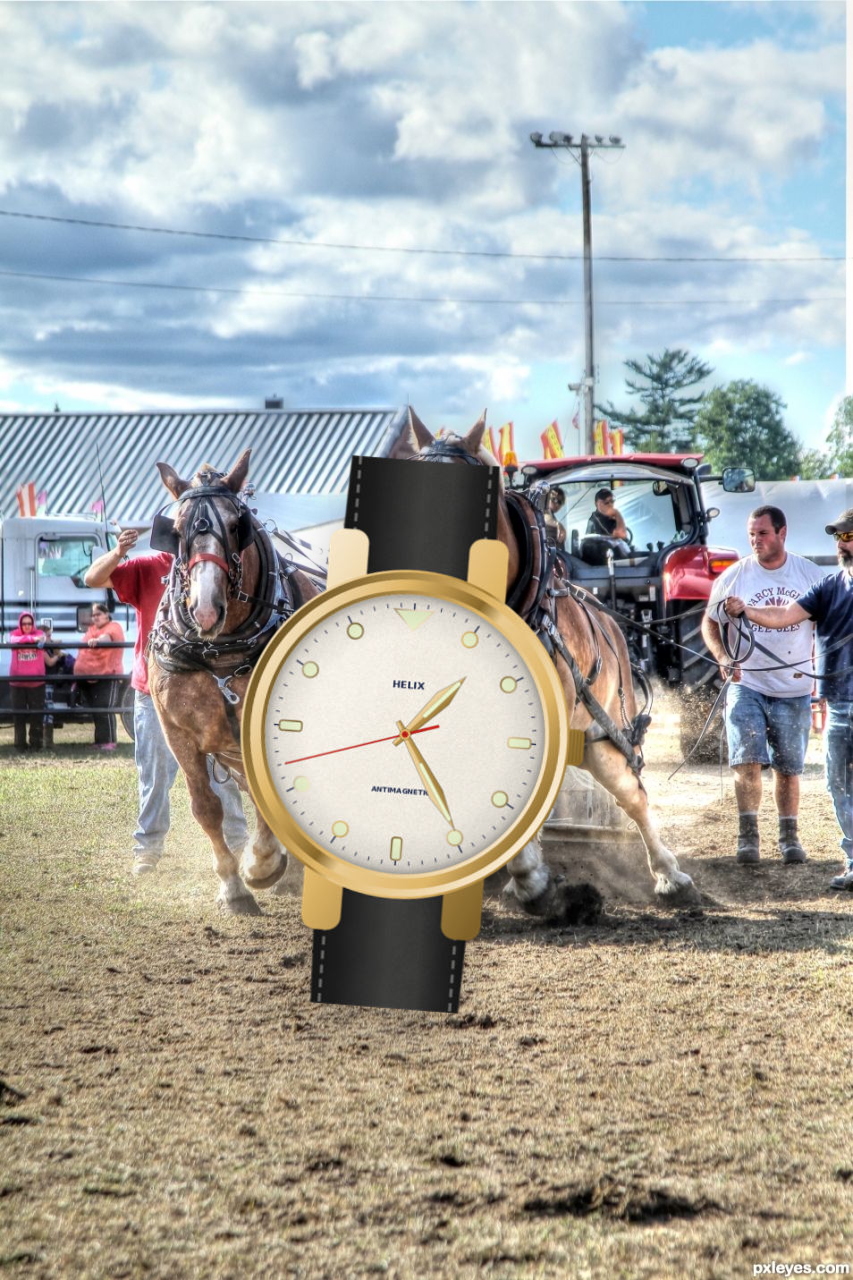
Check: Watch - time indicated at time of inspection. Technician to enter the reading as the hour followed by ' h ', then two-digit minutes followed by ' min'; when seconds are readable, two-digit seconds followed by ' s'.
1 h 24 min 42 s
